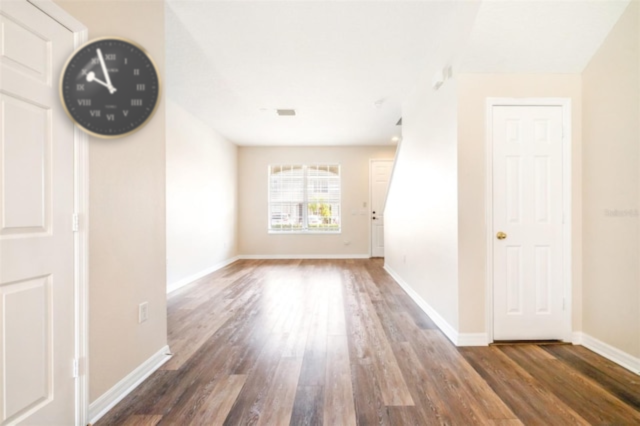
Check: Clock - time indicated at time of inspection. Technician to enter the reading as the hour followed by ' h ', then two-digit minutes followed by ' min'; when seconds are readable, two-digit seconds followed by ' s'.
9 h 57 min
